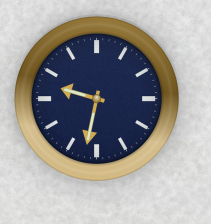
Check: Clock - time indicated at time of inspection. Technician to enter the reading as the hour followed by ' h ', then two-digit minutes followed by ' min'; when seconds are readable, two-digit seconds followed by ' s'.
9 h 32 min
